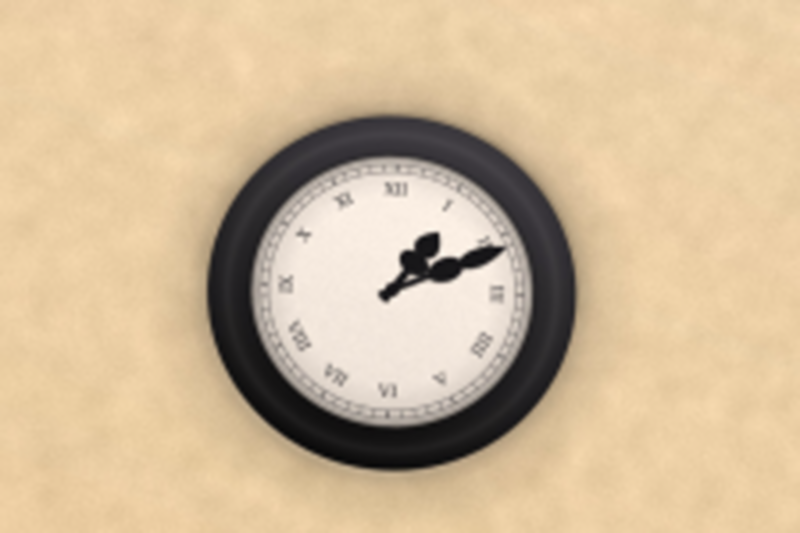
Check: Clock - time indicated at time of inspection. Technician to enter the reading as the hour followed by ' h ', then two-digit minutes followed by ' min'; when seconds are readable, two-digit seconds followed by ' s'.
1 h 11 min
